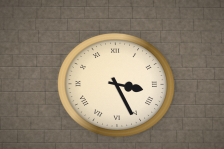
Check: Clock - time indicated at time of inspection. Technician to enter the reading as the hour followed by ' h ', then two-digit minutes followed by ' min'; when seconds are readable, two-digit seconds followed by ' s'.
3 h 26 min
